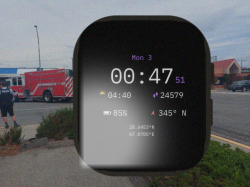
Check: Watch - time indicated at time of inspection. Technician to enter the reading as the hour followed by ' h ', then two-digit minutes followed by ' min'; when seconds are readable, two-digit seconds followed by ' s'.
0 h 47 min 51 s
